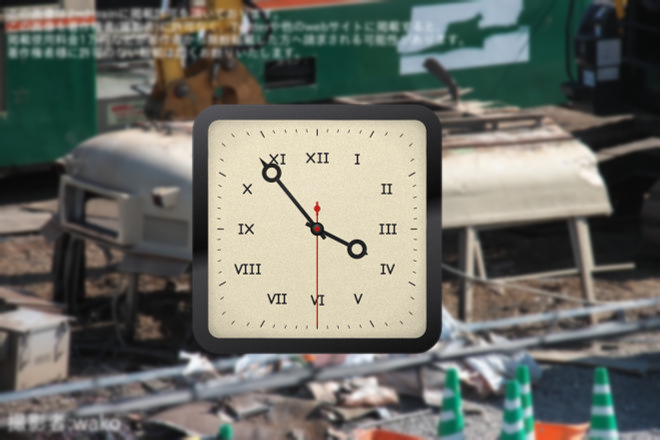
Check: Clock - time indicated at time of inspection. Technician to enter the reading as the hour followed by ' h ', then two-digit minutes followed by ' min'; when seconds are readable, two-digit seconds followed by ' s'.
3 h 53 min 30 s
